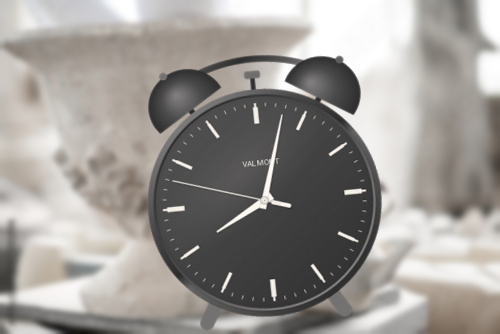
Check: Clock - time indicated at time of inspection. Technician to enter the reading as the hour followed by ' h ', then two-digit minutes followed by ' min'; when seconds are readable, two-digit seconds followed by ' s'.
8 h 02 min 48 s
